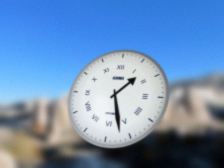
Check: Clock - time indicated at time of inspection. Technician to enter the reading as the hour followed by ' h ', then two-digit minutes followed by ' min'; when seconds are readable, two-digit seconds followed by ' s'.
1 h 27 min
